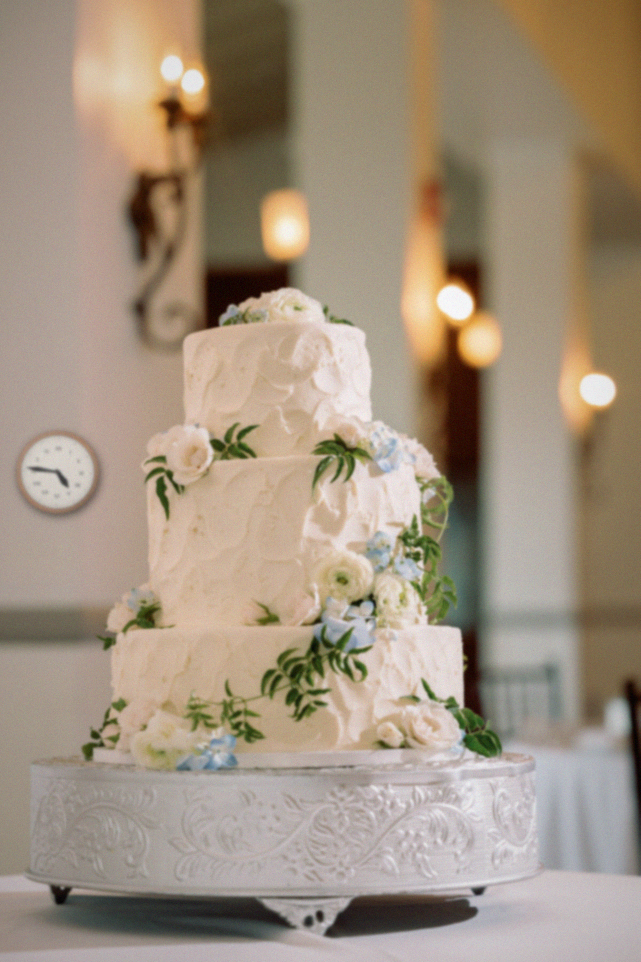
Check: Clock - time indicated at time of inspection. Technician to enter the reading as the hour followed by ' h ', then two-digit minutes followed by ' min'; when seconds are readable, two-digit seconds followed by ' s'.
4 h 46 min
